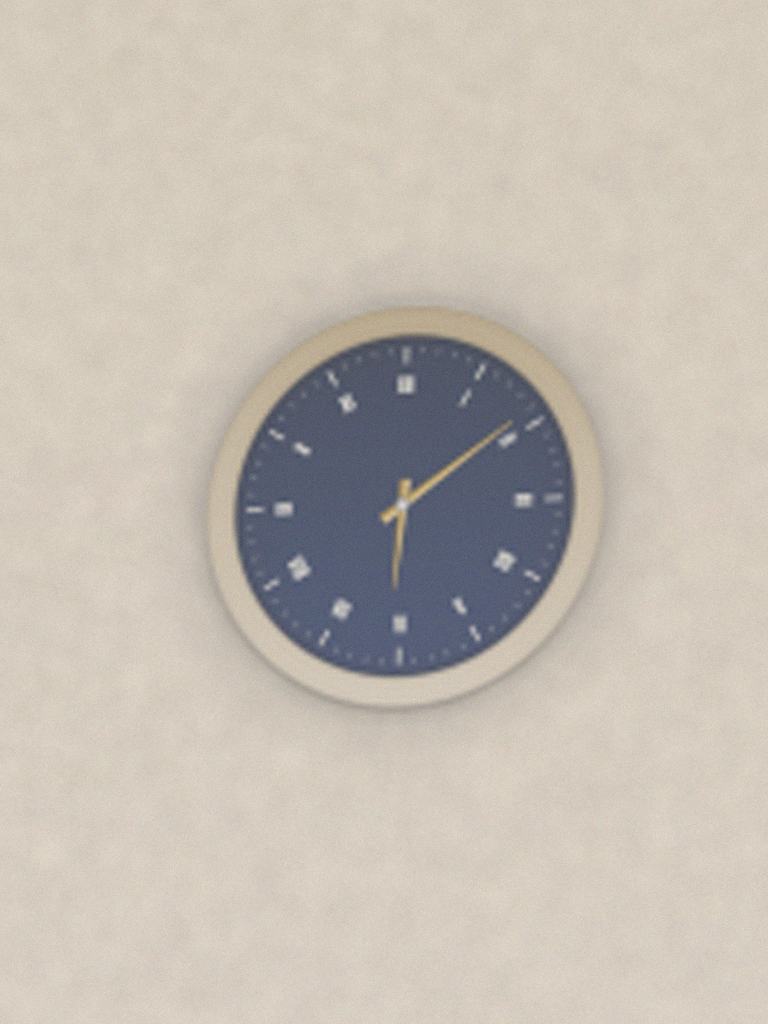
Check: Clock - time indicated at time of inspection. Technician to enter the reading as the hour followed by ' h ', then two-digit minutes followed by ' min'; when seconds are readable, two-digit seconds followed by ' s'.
6 h 09 min
